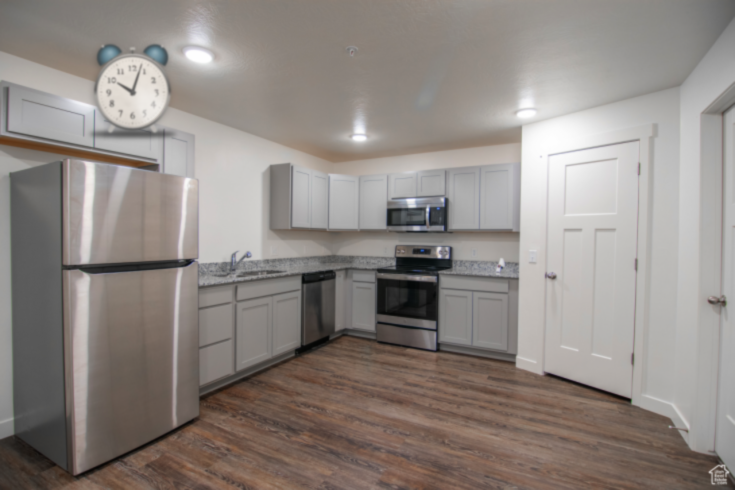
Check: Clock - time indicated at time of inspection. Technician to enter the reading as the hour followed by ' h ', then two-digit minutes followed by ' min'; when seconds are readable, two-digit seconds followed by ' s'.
10 h 03 min
